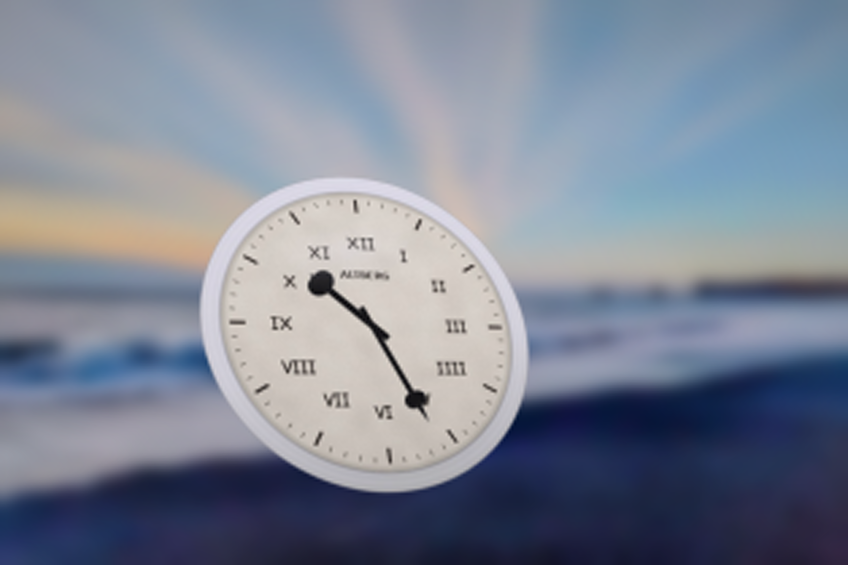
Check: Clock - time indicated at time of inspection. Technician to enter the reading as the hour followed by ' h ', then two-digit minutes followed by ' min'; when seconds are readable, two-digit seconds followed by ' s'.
10 h 26 min
